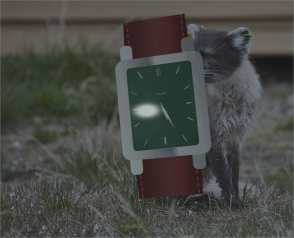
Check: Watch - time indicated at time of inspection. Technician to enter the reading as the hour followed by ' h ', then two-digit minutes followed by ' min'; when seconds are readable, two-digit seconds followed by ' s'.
5 h 26 min
